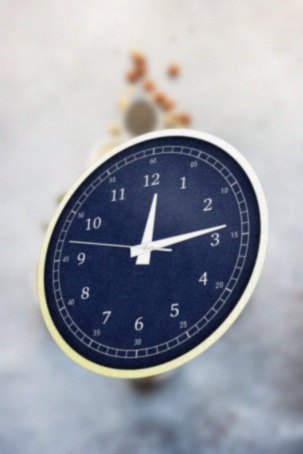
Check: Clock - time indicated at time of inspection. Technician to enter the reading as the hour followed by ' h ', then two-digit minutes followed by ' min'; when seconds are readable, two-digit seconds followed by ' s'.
12 h 13 min 47 s
